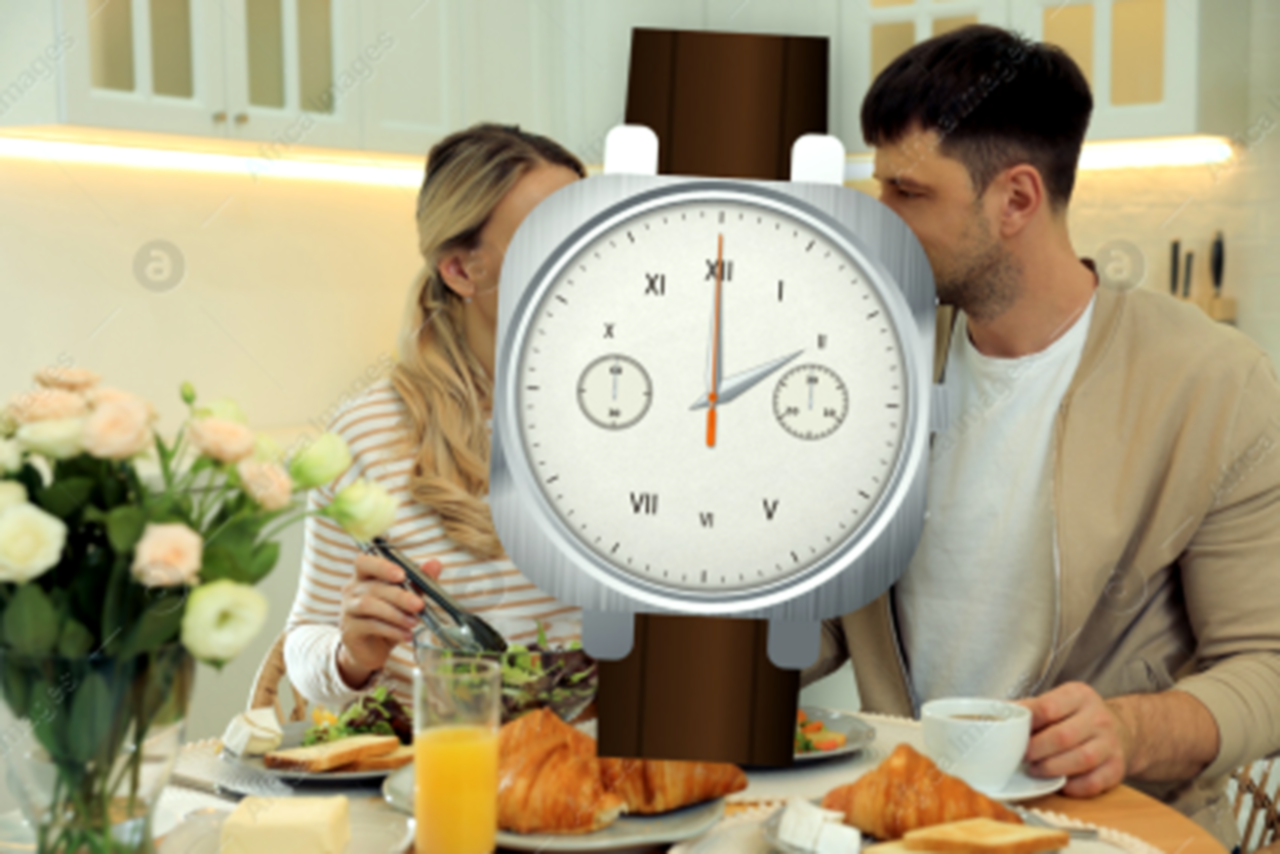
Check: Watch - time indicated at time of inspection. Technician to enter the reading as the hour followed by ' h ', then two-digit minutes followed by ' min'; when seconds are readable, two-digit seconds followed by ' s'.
2 h 00 min
